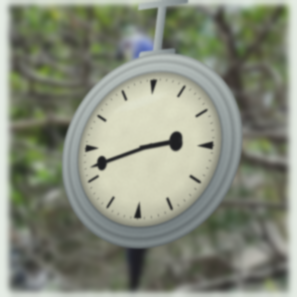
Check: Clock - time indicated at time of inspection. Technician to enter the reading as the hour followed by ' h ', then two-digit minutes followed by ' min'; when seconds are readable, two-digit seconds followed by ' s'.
2 h 42 min
